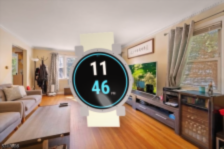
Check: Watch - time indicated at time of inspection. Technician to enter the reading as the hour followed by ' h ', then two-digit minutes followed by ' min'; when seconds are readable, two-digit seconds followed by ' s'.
11 h 46 min
